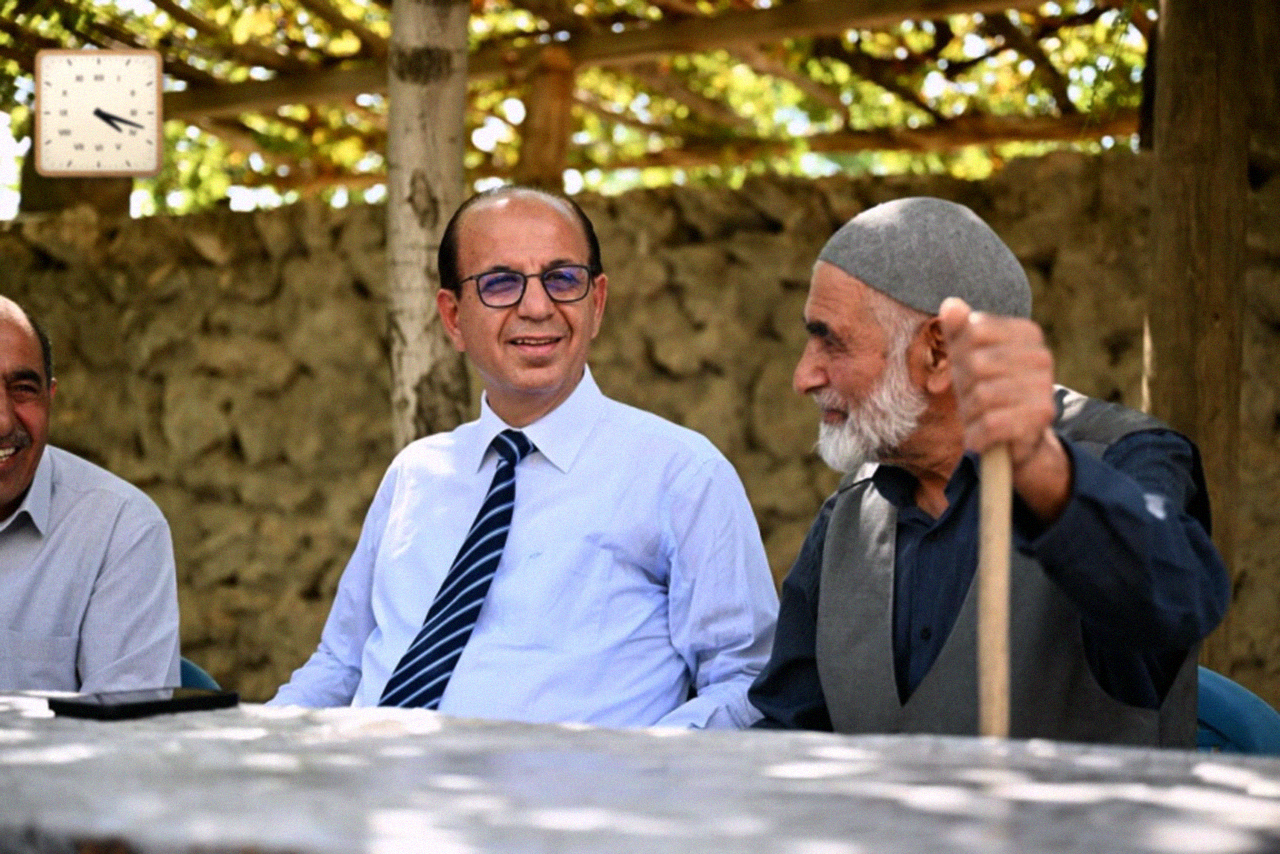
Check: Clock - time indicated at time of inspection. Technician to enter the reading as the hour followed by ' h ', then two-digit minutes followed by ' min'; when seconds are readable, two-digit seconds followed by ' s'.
4 h 18 min
